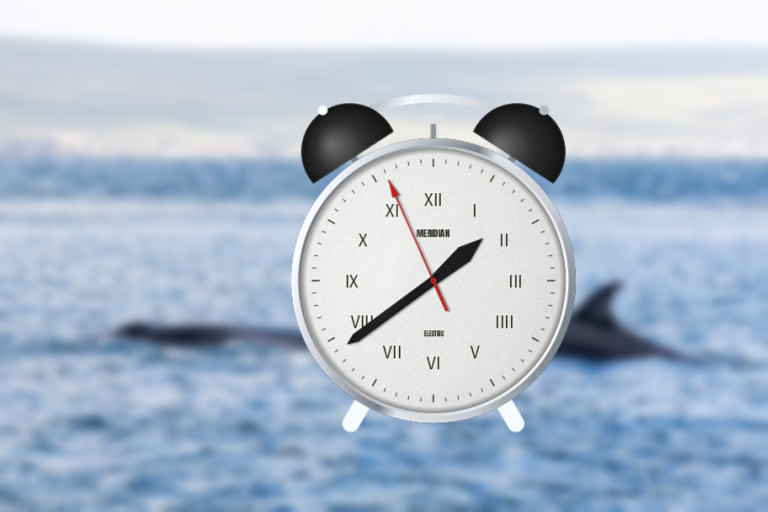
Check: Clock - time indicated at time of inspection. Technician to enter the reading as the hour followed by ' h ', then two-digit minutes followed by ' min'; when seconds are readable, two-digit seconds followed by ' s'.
1 h 38 min 56 s
